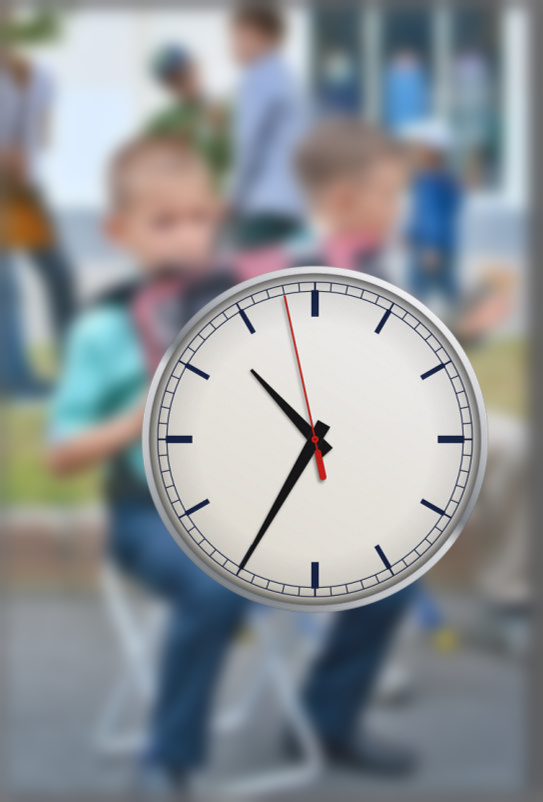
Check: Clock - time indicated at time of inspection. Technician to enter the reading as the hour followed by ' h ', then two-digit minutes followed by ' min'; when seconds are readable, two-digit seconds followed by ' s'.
10 h 34 min 58 s
